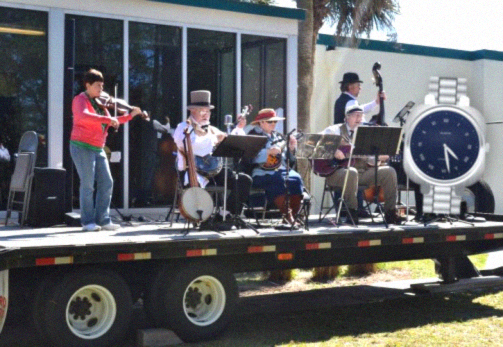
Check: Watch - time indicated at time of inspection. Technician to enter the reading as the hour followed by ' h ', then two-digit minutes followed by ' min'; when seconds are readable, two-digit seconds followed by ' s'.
4 h 28 min
